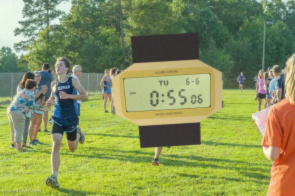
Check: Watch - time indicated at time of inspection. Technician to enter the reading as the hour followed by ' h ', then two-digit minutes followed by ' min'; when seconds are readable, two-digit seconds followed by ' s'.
0 h 55 min 06 s
